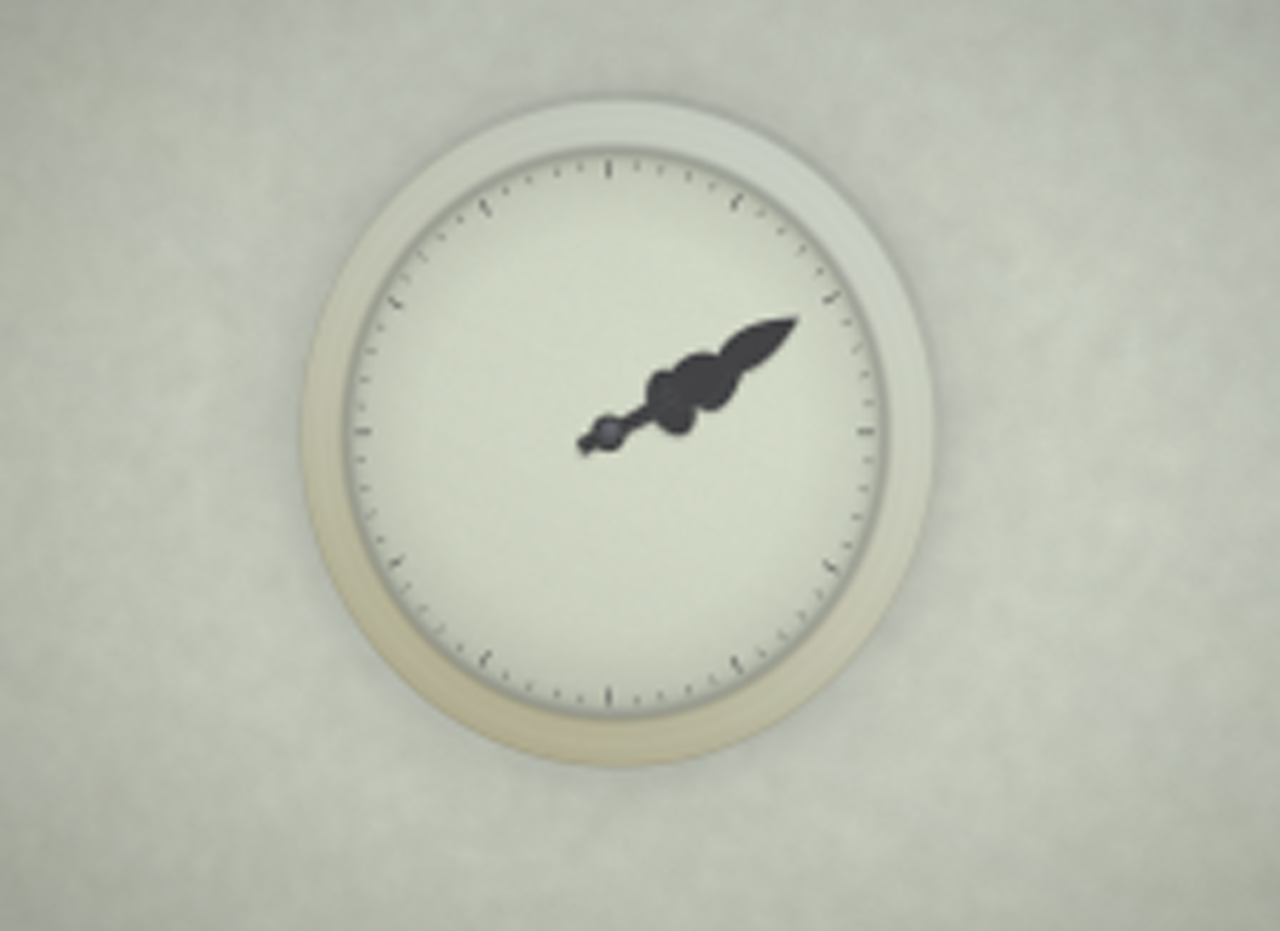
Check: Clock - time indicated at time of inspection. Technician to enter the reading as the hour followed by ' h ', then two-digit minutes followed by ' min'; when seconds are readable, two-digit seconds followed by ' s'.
2 h 10 min
